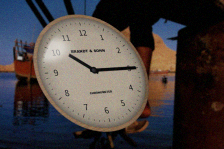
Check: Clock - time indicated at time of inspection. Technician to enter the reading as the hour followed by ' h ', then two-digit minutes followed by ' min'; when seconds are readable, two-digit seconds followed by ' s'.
10 h 15 min
